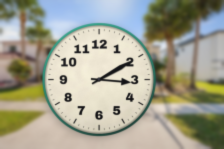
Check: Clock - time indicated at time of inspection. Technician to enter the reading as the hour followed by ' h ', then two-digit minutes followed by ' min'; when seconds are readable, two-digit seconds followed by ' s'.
3 h 10 min
